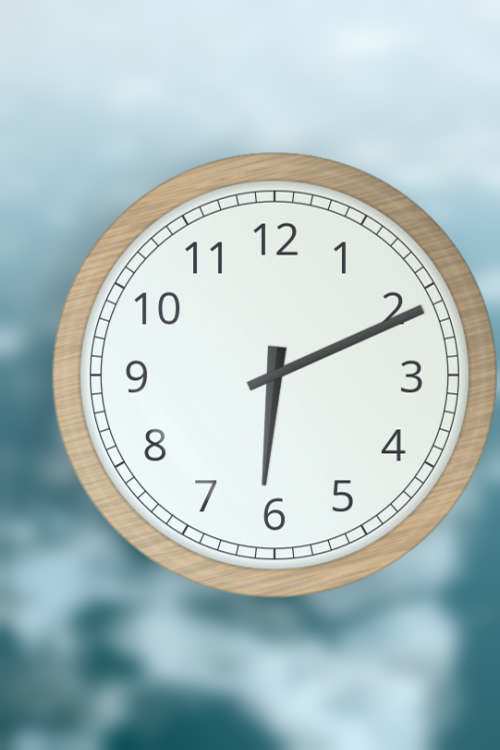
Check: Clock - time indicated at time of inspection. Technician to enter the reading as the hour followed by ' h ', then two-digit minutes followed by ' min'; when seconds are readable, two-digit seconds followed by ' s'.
6 h 11 min
